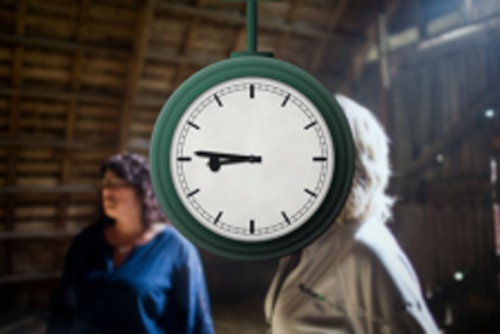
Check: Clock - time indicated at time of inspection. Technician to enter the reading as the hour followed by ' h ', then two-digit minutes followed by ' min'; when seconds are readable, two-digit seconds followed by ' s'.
8 h 46 min
